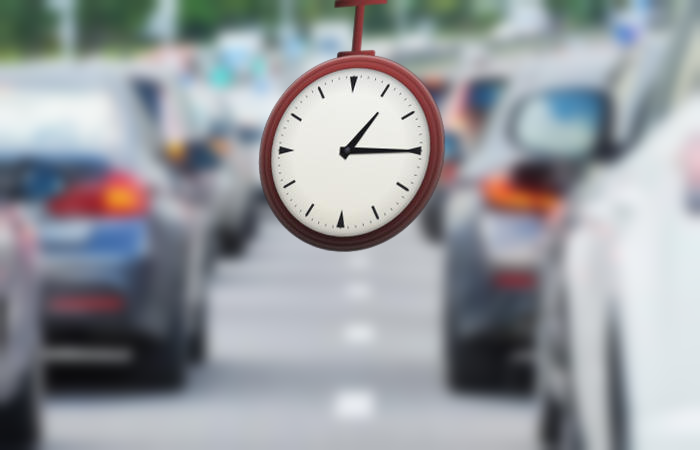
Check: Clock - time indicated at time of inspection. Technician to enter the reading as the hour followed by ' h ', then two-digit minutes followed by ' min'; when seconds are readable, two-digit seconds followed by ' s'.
1 h 15 min
